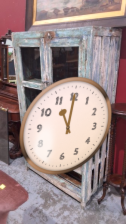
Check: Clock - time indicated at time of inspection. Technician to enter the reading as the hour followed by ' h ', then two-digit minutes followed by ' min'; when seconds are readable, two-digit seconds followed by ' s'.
11 h 00 min
